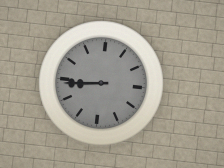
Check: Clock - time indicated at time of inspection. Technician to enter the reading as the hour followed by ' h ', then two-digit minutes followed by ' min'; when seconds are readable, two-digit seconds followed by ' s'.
8 h 44 min
